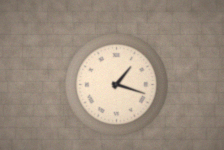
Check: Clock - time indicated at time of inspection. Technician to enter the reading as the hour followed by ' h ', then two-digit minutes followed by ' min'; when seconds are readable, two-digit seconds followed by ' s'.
1 h 18 min
